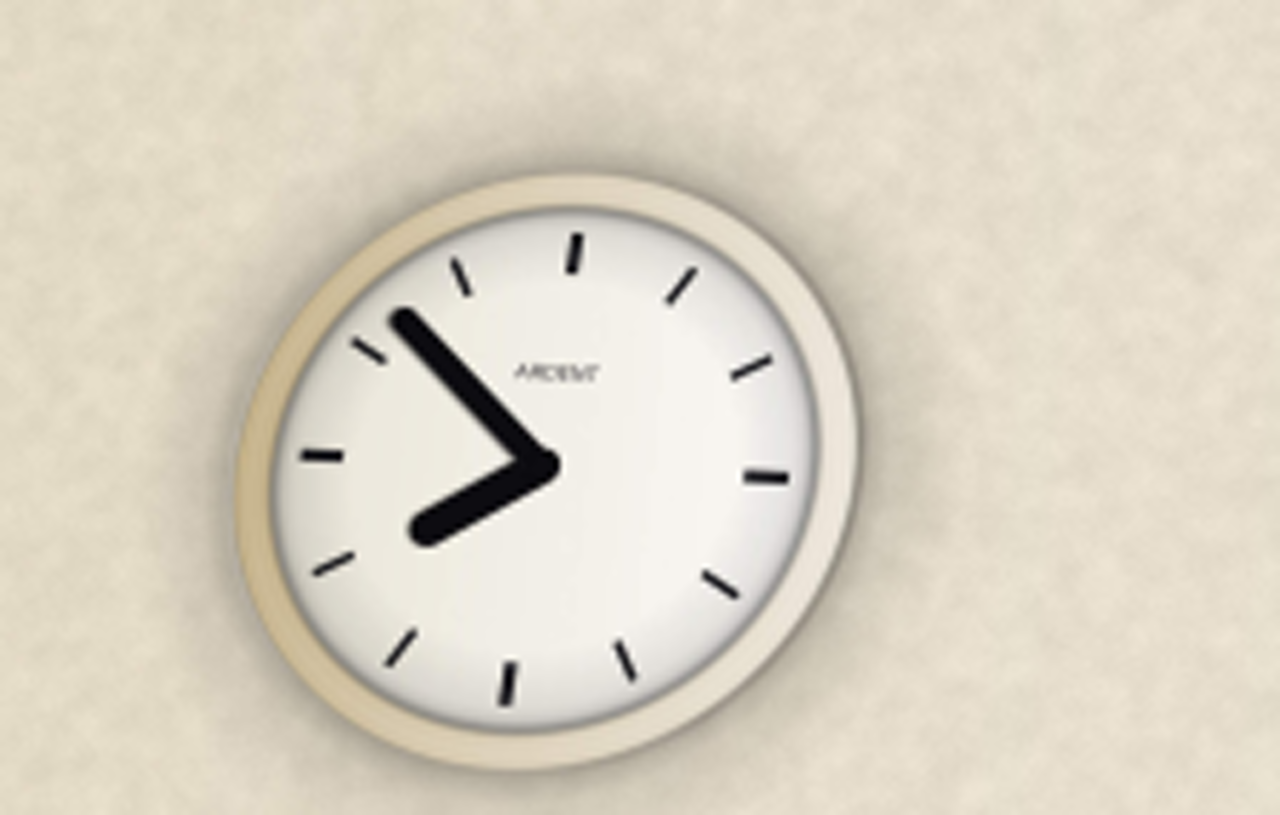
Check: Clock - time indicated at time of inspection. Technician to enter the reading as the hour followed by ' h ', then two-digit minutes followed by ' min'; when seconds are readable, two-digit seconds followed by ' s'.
7 h 52 min
